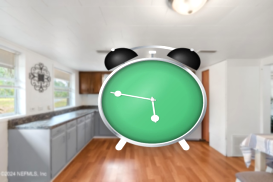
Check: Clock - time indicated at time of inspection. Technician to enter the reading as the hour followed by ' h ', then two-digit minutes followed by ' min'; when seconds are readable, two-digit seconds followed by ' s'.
5 h 47 min
